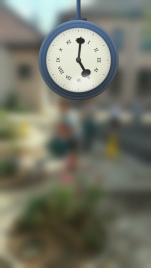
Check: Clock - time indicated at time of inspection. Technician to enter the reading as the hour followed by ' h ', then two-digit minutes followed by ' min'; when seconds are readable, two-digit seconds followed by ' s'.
5 h 01 min
